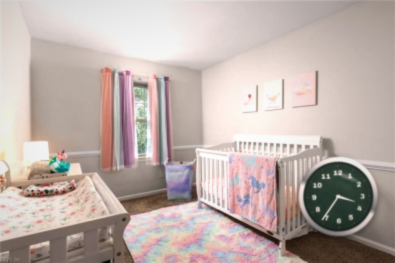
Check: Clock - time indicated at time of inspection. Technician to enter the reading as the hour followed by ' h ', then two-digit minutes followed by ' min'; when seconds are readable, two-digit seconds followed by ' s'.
3 h 36 min
